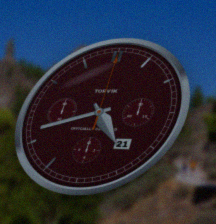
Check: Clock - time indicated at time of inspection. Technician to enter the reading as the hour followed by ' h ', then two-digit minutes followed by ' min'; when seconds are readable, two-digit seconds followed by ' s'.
4 h 42 min
